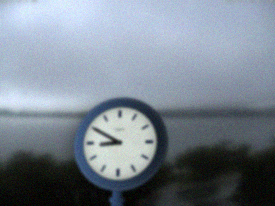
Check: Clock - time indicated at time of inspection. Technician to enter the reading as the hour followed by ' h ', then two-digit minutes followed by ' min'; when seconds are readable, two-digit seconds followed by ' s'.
8 h 50 min
